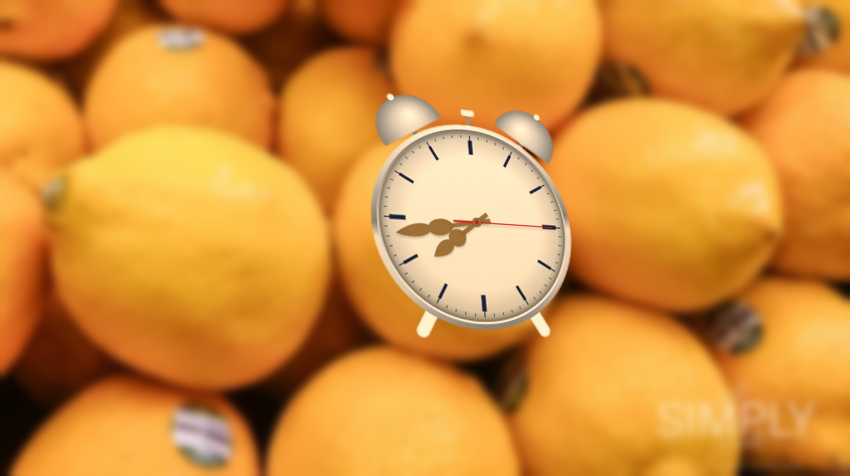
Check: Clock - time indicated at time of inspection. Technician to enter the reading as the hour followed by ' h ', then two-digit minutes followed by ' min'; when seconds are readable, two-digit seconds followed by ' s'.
7 h 43 min 15 s
